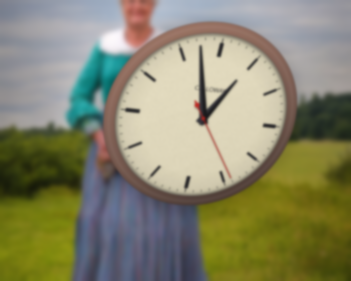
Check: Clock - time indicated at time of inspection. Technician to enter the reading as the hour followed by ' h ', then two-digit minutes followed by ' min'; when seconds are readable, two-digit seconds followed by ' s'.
12 h 57 min 24 s
